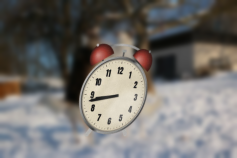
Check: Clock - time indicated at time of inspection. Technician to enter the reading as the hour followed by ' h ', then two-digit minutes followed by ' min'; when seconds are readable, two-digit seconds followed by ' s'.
8 h 43 min
